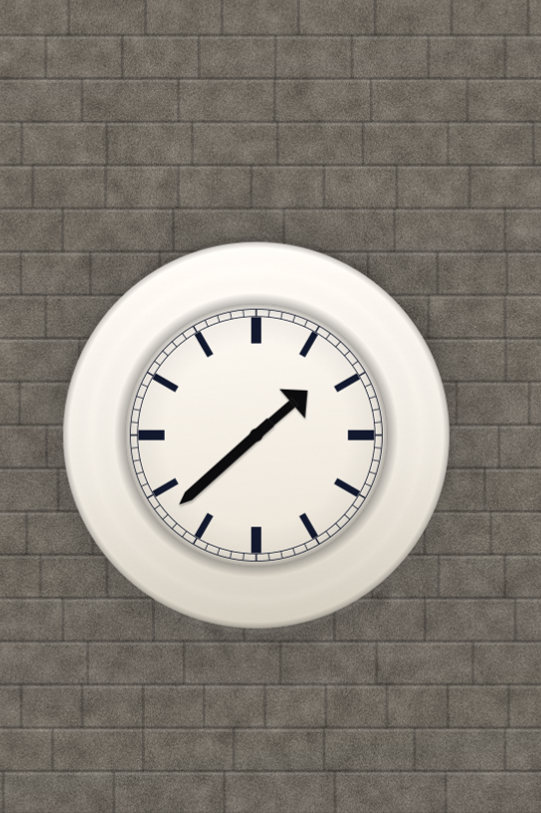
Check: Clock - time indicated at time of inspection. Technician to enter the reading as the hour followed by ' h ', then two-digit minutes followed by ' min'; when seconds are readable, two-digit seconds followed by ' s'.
1 h 38 min
